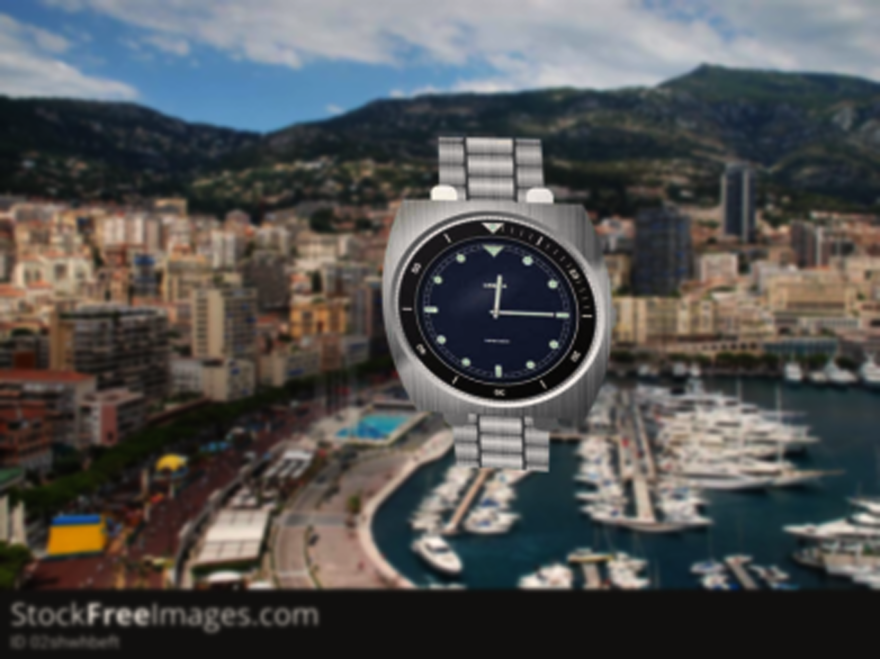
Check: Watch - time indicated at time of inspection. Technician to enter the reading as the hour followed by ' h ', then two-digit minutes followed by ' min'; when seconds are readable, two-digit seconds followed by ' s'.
12 h 15 min
